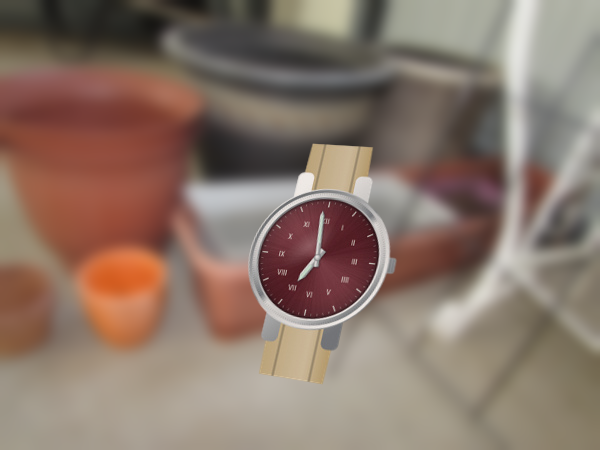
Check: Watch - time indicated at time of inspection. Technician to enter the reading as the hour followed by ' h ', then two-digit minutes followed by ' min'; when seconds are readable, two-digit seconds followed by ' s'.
6 h 59 min
